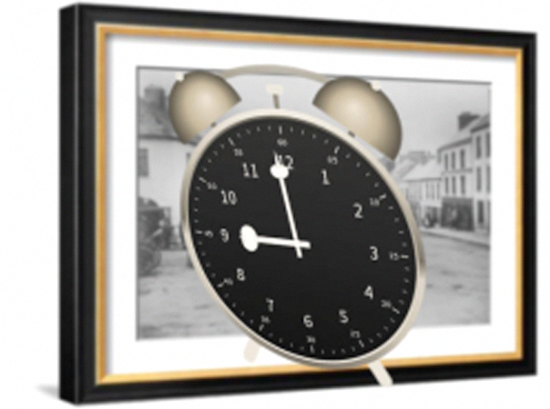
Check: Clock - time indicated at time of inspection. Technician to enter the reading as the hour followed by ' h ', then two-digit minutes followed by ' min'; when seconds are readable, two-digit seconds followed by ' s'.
8 h 59 min
